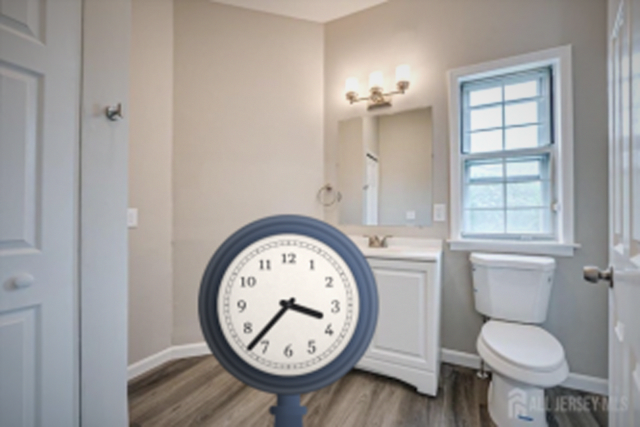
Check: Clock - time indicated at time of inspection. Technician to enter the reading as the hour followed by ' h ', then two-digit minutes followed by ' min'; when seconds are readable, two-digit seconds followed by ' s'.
3 h 37 min
